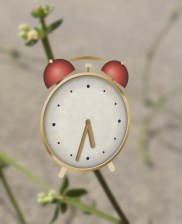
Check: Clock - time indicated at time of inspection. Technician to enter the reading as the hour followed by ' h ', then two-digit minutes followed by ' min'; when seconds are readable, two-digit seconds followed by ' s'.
5 h 33 min
